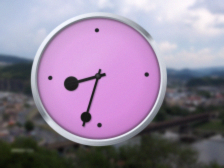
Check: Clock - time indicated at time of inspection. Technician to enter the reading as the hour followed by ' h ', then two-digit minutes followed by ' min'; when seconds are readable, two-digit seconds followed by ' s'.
8 h 33 min
